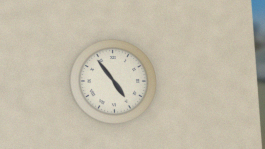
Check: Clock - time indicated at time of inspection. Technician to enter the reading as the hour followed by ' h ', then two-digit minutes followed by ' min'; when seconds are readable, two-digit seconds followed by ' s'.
4 h 54 min
